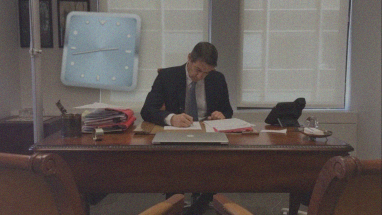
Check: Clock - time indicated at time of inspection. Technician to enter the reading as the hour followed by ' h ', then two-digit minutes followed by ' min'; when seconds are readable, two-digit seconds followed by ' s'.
2 h 43 min
